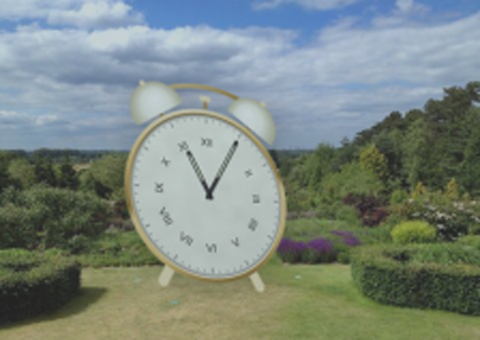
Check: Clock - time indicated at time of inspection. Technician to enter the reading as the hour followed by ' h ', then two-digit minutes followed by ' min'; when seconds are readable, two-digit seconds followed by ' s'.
11 h 05 min
